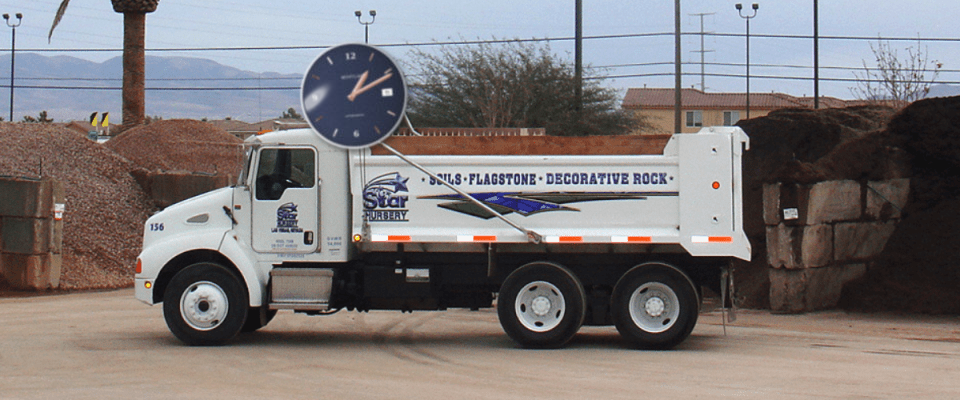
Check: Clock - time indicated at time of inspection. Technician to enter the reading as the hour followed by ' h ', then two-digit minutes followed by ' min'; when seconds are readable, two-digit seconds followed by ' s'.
1 h 11 min
